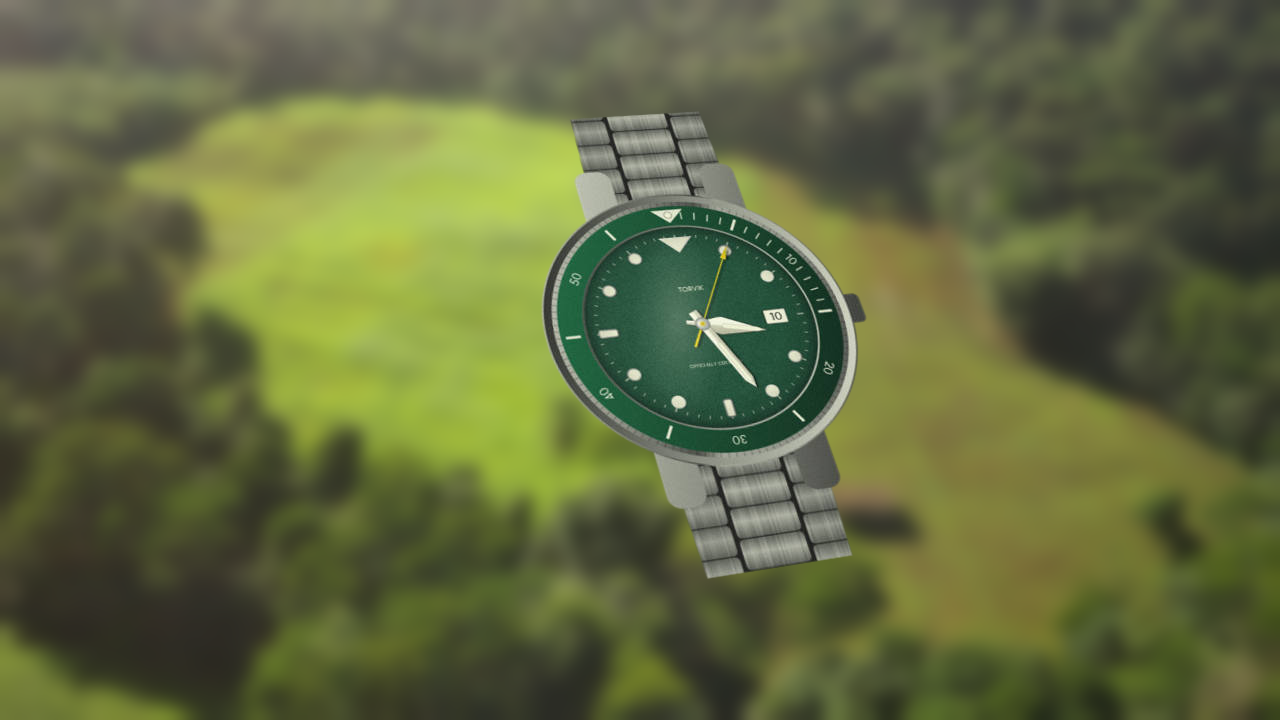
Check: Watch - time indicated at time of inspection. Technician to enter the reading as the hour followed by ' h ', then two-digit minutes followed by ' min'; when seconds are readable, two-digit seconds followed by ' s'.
3 h 26 min 05 s
